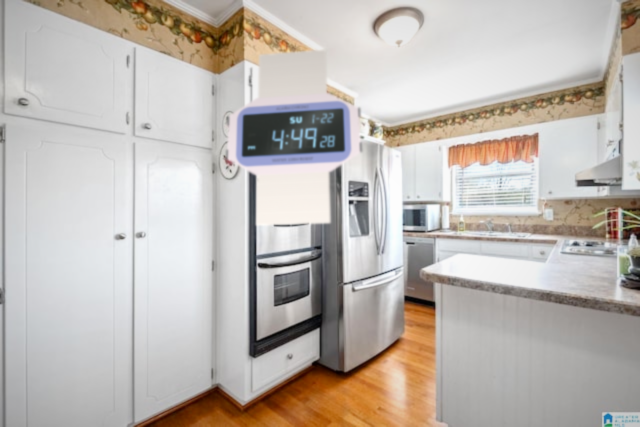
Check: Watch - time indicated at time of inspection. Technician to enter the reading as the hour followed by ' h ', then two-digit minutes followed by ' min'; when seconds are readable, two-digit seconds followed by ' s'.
4 h 49 min 28 s
